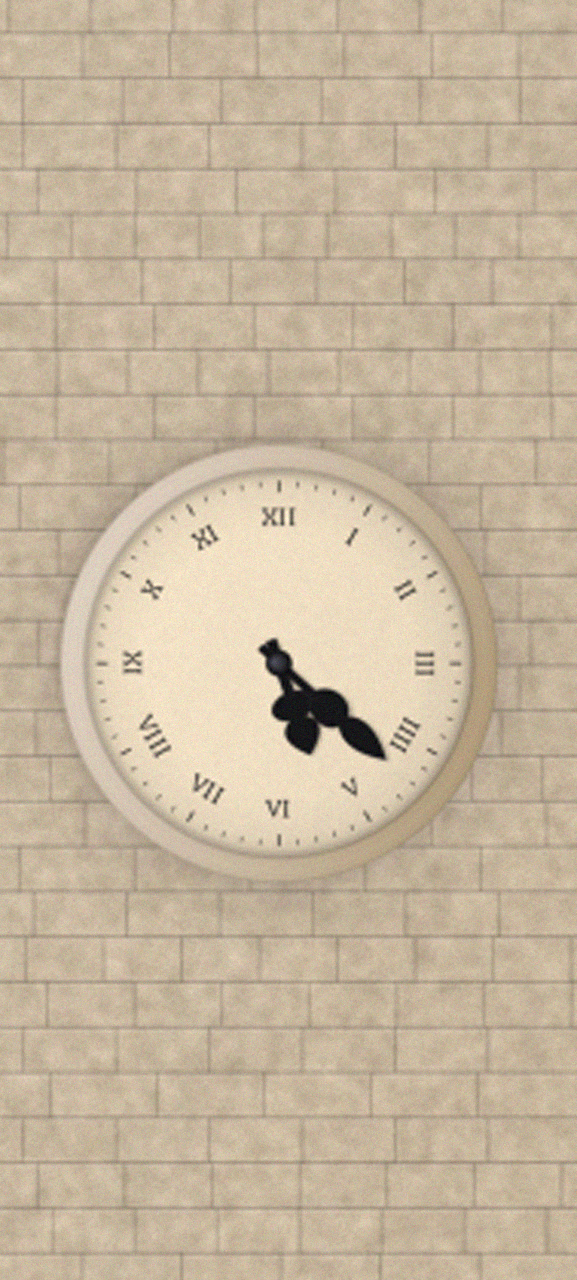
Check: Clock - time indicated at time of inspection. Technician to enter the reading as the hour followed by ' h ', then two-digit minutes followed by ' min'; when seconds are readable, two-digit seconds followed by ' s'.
5 h 22 min
